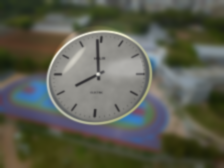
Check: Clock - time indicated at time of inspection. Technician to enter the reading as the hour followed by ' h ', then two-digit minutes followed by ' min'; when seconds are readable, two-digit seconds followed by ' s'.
7 h 59 min
